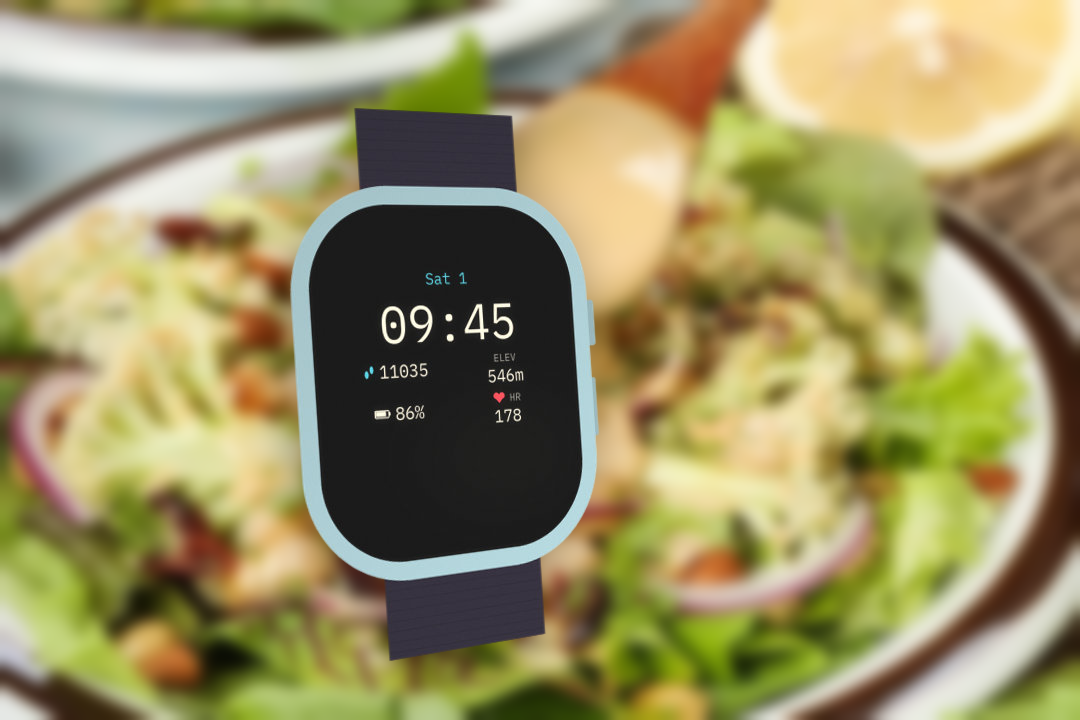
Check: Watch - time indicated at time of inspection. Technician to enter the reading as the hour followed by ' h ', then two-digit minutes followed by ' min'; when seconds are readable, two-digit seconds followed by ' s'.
9 h 45 min
